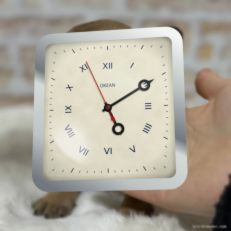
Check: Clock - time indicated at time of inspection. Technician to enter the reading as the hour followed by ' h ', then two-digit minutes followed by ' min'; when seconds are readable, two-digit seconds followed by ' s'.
5 h 09 min 56 s
